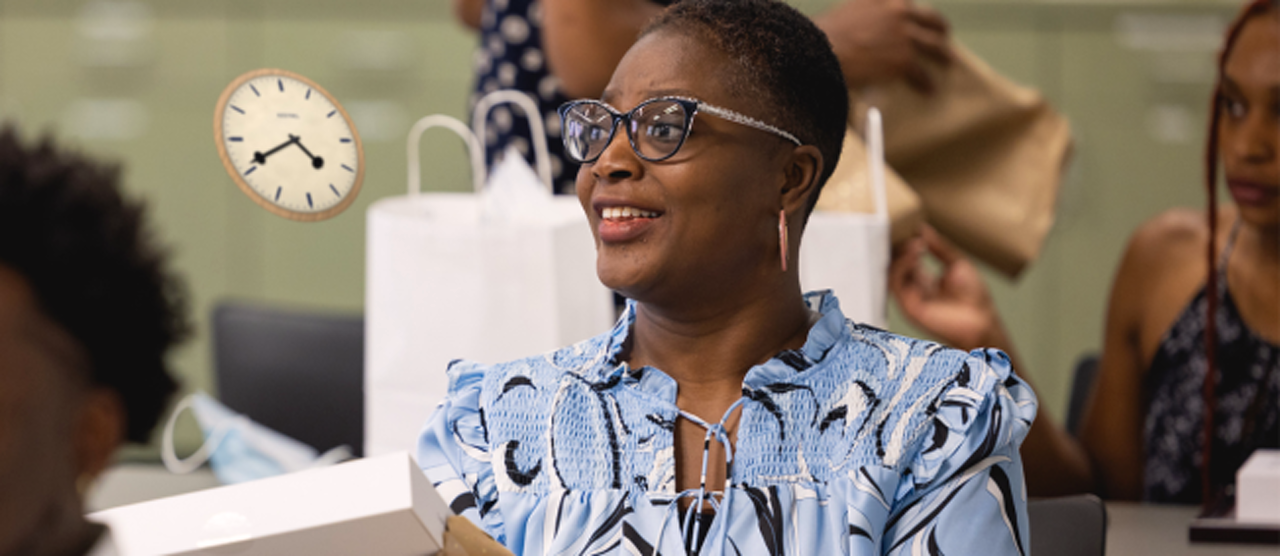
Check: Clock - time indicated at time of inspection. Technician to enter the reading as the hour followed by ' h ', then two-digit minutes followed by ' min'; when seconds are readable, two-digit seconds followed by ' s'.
4 h 41 min
